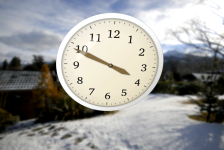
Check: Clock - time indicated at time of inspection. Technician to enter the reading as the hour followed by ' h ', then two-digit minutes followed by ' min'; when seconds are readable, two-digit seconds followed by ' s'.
3 h 49 min
